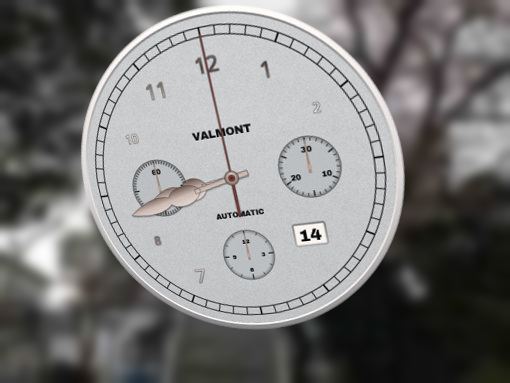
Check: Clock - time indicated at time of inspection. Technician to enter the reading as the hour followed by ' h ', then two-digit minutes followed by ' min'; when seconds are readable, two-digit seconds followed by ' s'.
8 h 43 min
